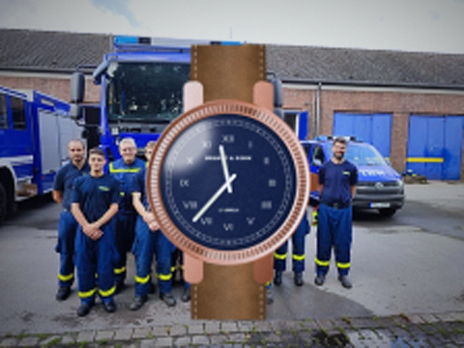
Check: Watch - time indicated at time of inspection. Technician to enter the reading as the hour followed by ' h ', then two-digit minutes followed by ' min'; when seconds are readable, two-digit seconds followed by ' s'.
11 h 37 min
